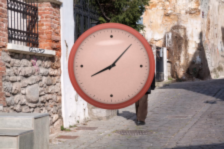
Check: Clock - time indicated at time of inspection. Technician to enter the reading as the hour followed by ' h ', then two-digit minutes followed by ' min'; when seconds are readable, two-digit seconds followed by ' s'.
8 h 07 min
